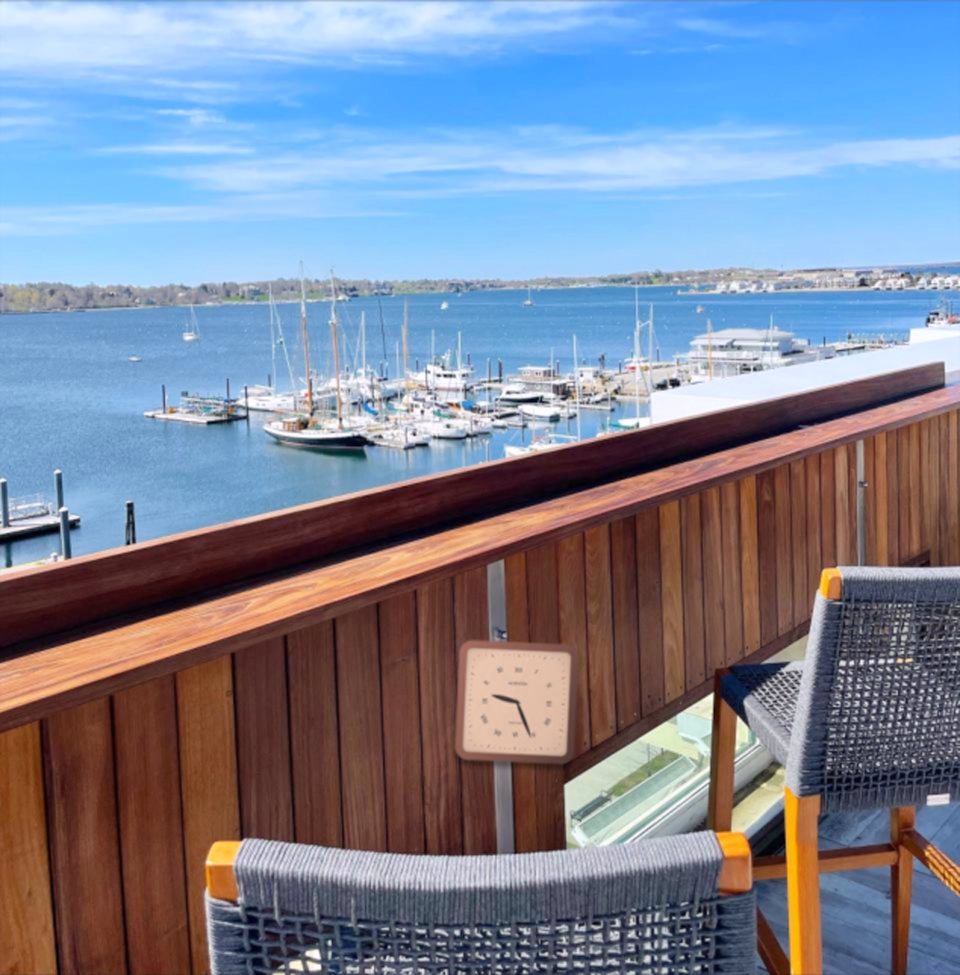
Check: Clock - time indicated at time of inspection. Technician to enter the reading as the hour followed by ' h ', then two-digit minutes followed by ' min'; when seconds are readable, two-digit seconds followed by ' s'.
9 h 26 min
